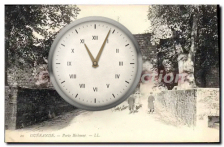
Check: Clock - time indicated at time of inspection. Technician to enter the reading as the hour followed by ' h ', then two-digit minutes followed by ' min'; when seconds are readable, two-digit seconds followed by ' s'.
11 h 04 min
